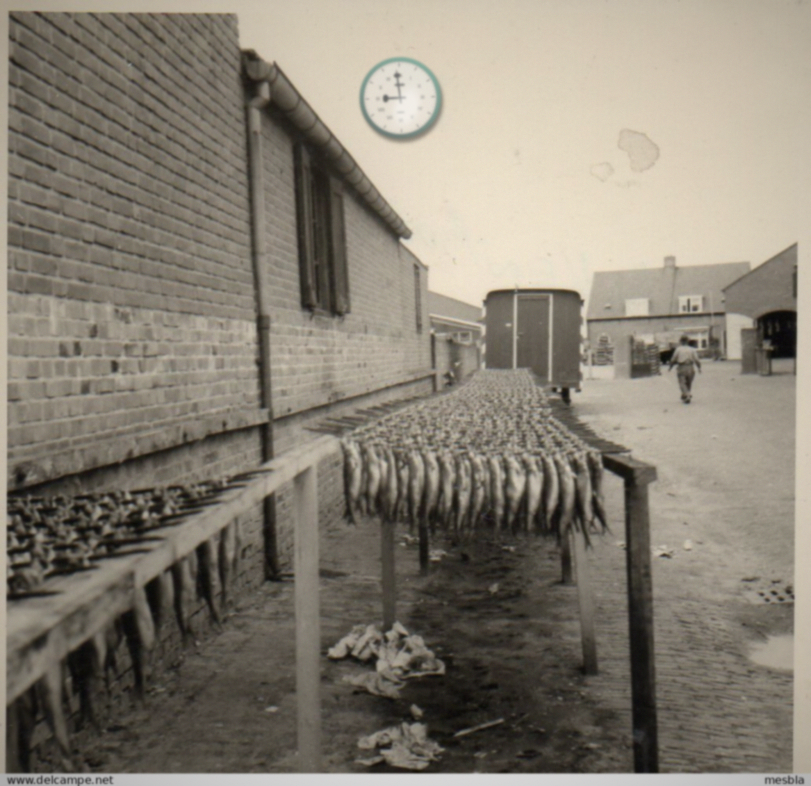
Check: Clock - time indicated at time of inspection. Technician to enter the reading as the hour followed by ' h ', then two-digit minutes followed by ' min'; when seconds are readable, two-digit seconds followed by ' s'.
8 h 59 min
